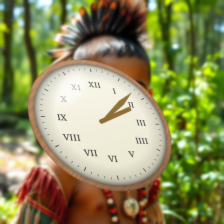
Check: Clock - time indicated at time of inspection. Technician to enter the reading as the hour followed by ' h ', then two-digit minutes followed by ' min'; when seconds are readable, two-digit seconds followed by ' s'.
2 h 08 min
